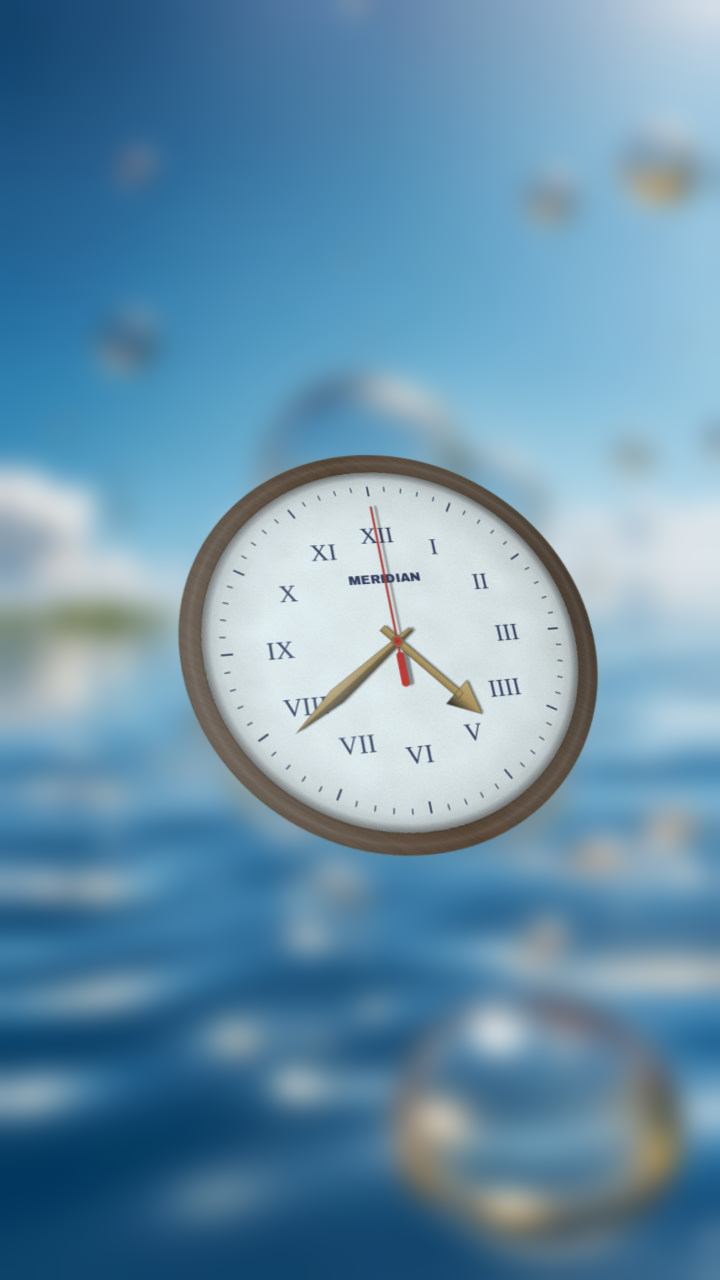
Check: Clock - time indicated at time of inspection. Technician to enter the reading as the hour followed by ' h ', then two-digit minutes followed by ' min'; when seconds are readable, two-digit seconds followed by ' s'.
4 h 39 min 00 s
